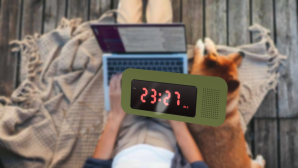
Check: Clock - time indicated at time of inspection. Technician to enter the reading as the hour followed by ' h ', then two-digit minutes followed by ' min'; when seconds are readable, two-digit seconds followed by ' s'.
23 h 27 min
